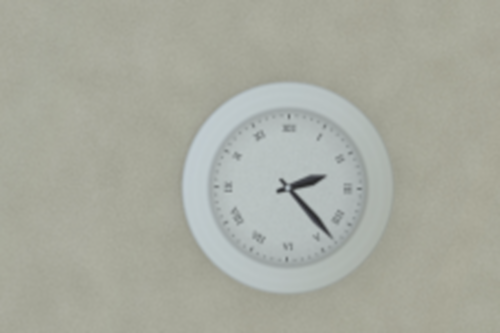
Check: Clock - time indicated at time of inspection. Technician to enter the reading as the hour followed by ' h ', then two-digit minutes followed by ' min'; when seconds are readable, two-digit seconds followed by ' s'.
2 h 23 min
